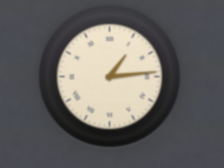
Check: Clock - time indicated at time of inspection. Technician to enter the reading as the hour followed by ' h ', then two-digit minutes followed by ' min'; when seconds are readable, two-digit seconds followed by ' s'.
1 h 14 min
